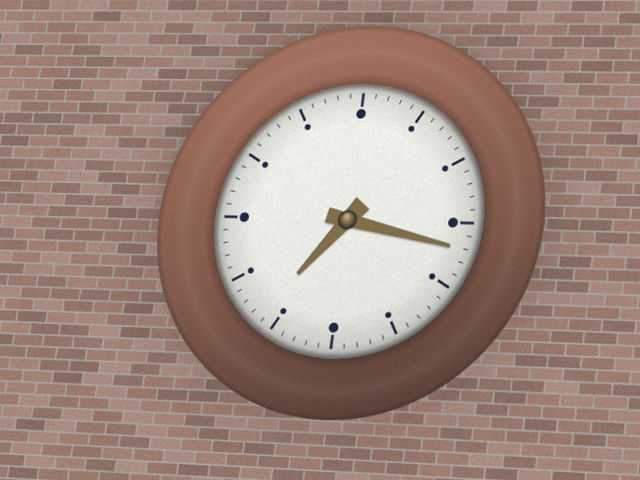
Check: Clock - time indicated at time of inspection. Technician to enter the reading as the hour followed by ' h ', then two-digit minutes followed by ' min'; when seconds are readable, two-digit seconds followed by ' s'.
7 h 17 min
